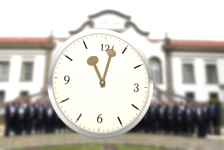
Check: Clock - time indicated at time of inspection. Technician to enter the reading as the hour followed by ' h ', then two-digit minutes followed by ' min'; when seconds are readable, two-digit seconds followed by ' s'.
11 h 02 min
